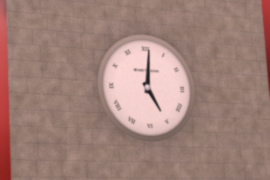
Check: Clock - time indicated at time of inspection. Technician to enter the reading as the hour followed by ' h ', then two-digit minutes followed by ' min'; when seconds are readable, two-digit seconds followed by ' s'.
5 h 01 min
